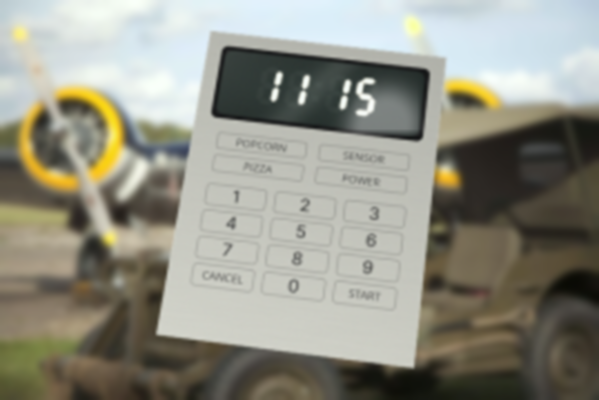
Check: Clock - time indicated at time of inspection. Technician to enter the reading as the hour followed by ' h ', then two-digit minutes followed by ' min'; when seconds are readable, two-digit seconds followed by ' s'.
11 h 15 min
